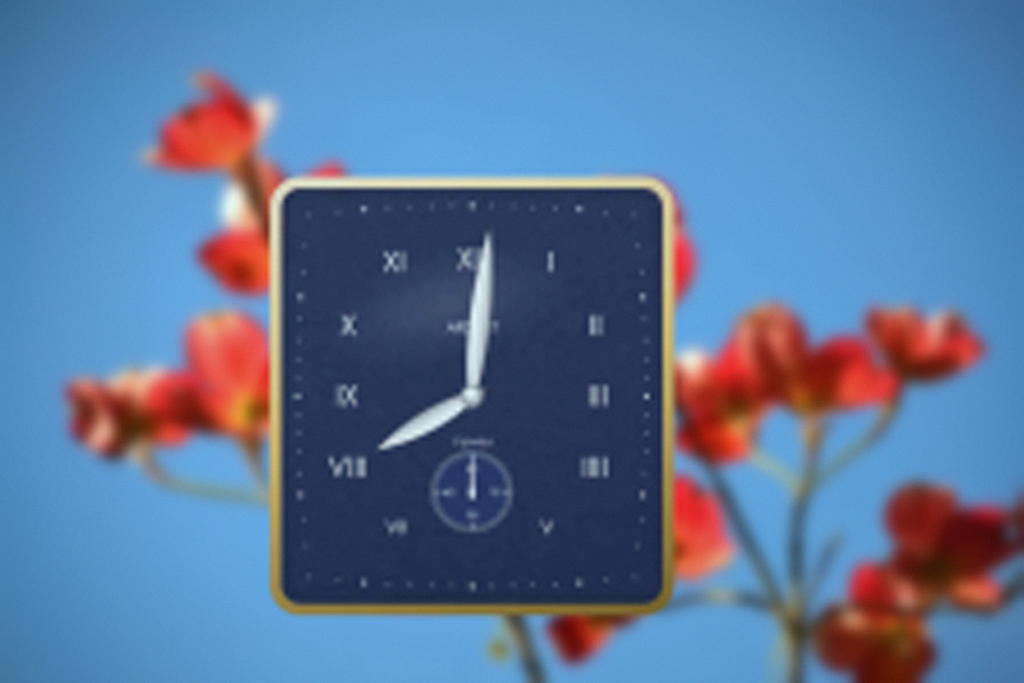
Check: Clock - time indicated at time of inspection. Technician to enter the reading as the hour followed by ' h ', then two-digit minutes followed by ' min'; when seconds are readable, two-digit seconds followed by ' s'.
8 h 01 min
